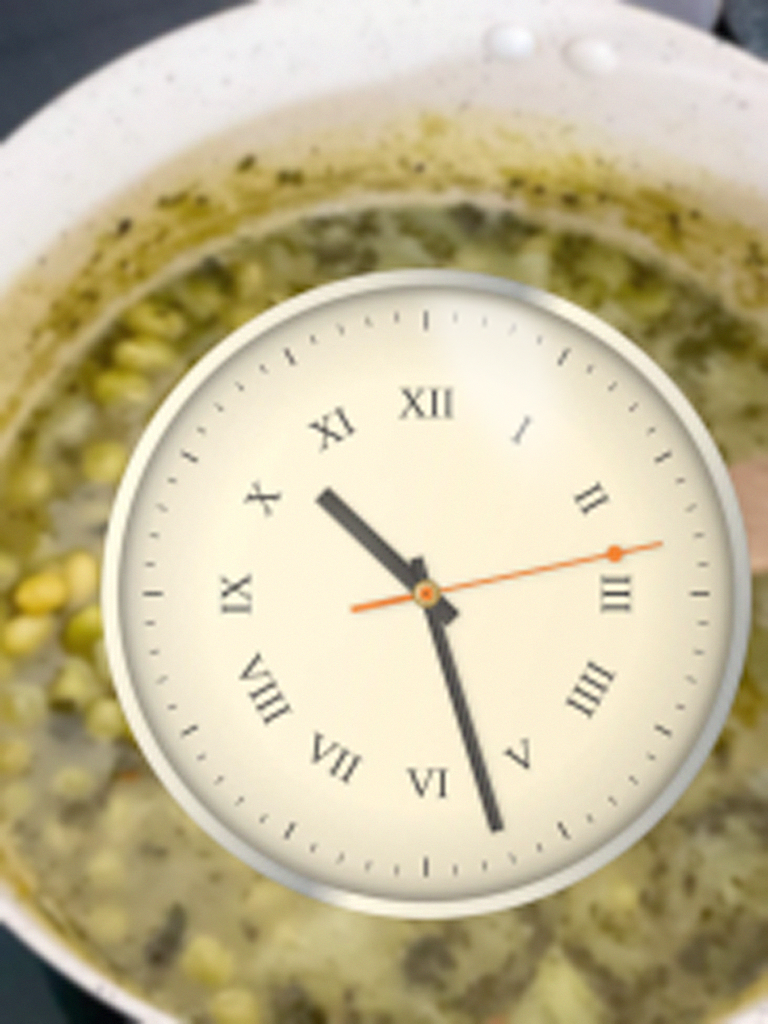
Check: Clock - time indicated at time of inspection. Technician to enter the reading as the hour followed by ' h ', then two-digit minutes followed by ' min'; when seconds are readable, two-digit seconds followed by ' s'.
10 h 27 min 13 s
